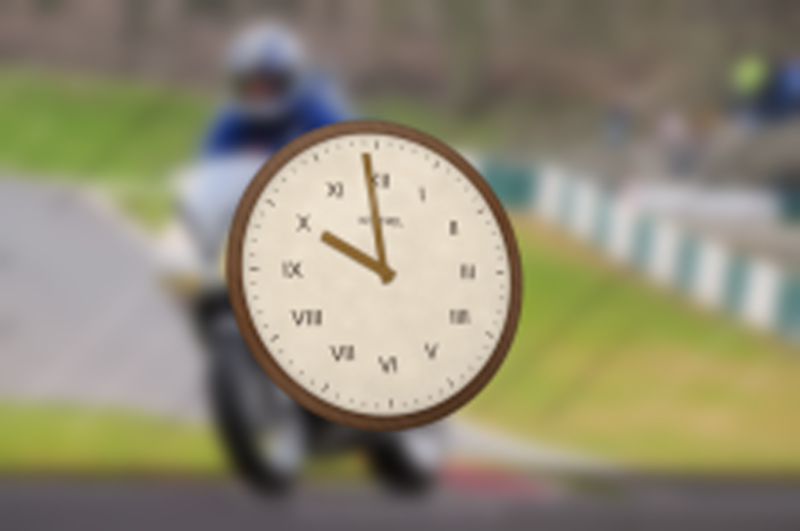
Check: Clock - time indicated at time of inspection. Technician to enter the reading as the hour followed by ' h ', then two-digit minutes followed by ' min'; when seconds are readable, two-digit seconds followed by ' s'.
9 h 59 min
